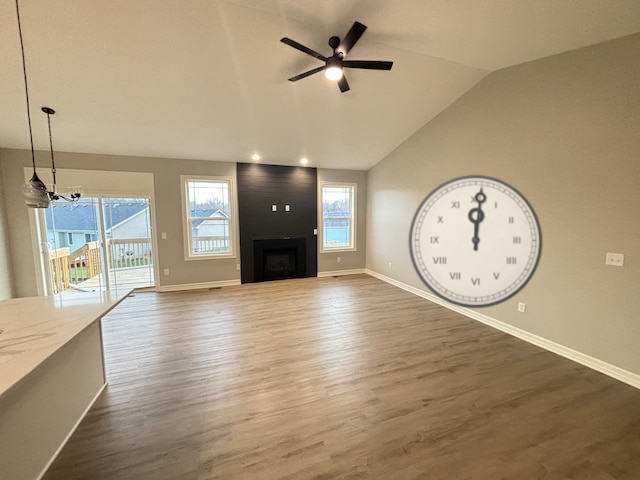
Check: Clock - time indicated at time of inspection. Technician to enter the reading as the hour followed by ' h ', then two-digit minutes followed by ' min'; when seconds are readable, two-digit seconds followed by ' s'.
12 h 01 min
